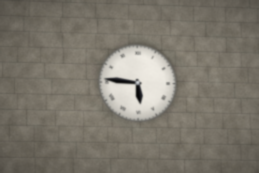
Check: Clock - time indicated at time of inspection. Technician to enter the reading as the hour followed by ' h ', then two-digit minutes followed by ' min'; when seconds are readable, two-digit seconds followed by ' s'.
5 h 46 min
